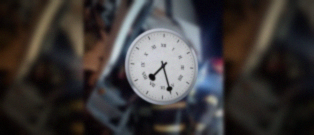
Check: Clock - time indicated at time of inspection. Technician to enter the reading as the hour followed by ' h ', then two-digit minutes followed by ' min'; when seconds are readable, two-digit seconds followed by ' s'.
7 h 27 min
